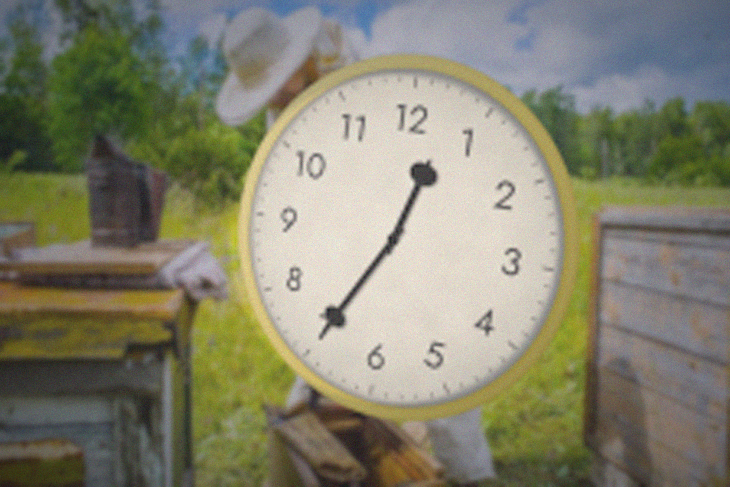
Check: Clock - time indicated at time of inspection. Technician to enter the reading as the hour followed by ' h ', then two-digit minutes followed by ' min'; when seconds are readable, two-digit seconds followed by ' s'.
12 h 35 min
